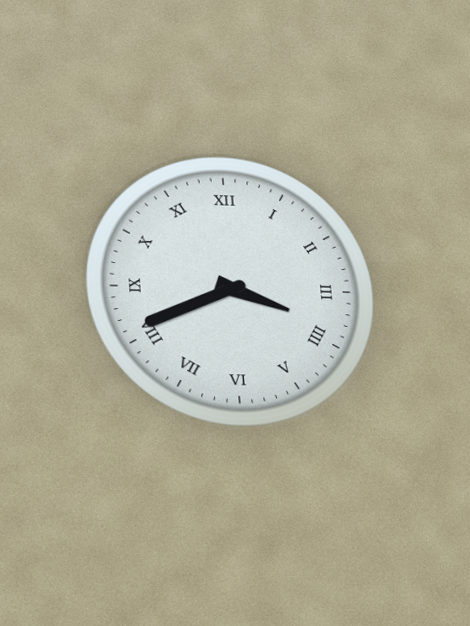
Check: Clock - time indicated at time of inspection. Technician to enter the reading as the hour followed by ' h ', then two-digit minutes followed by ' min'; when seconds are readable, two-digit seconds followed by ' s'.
3 h 41 min
